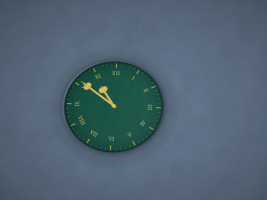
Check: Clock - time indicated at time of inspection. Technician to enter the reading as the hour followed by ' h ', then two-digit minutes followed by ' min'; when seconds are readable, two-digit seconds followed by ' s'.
10 h 51 min
